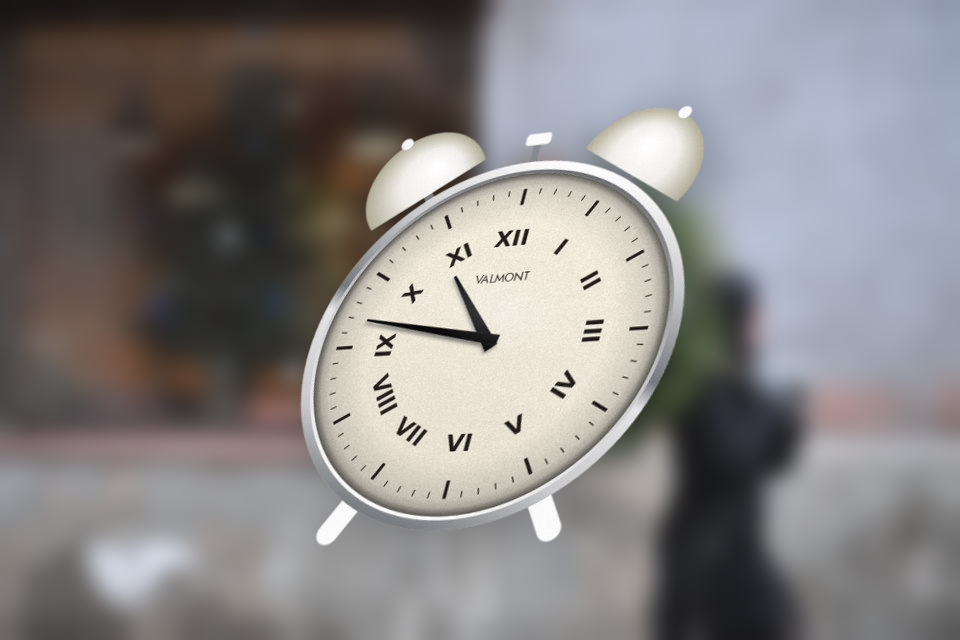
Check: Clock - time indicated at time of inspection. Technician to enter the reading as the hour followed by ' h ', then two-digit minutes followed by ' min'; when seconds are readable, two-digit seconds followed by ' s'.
10 h 47 min
